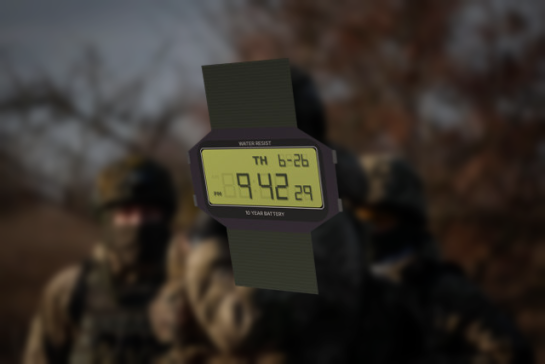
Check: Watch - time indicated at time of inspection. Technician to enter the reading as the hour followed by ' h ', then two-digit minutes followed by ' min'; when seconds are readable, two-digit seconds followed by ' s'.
9 h 42 min 29 s
